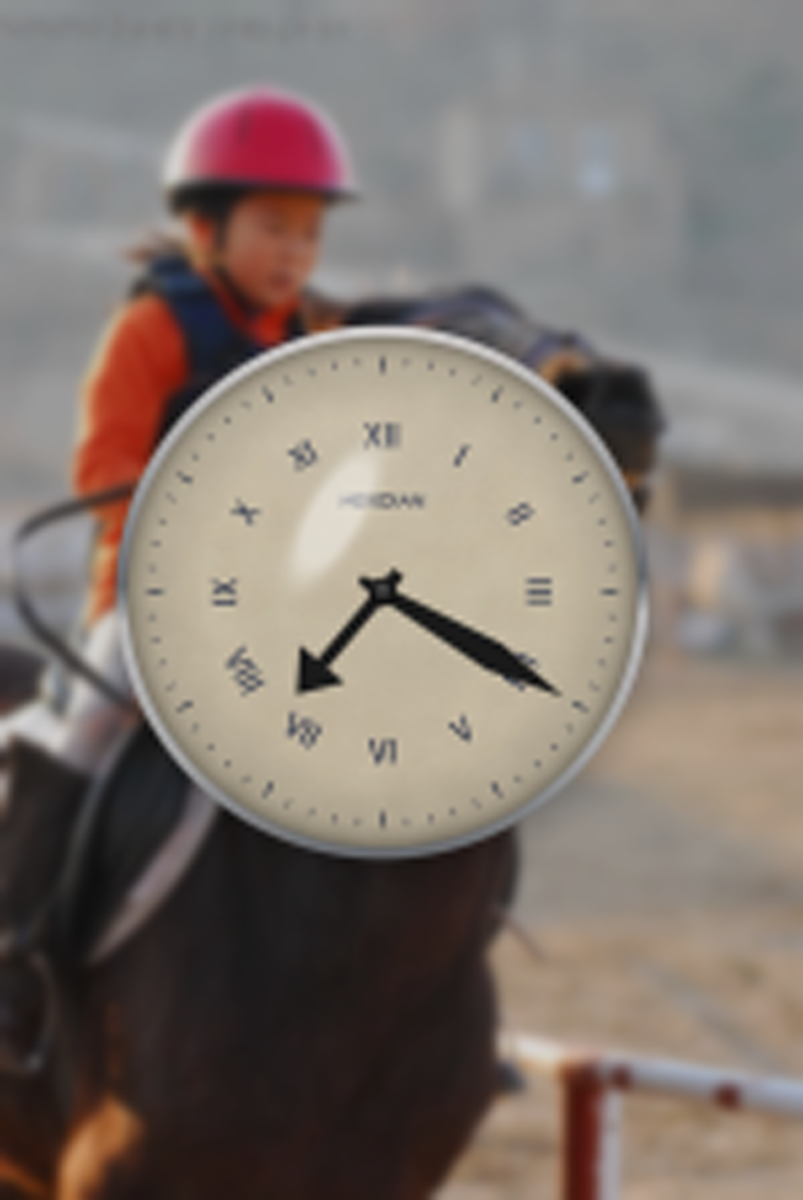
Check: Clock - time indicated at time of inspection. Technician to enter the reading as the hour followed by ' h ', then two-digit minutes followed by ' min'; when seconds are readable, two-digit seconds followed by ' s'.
7 h 20 min
